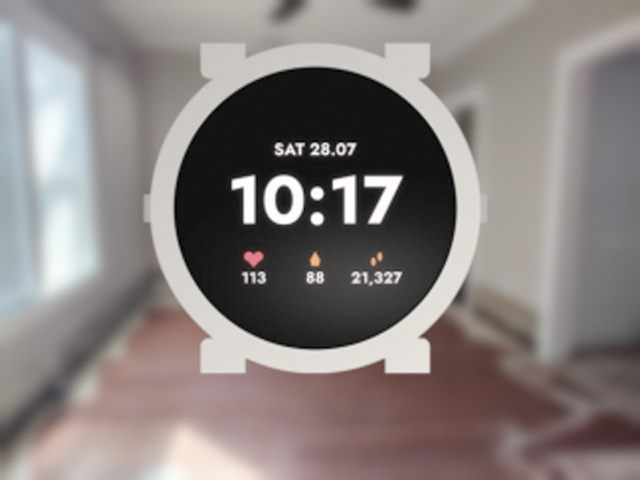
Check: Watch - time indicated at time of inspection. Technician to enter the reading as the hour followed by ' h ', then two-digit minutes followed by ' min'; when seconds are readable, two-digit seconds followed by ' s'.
10 h 17 min
